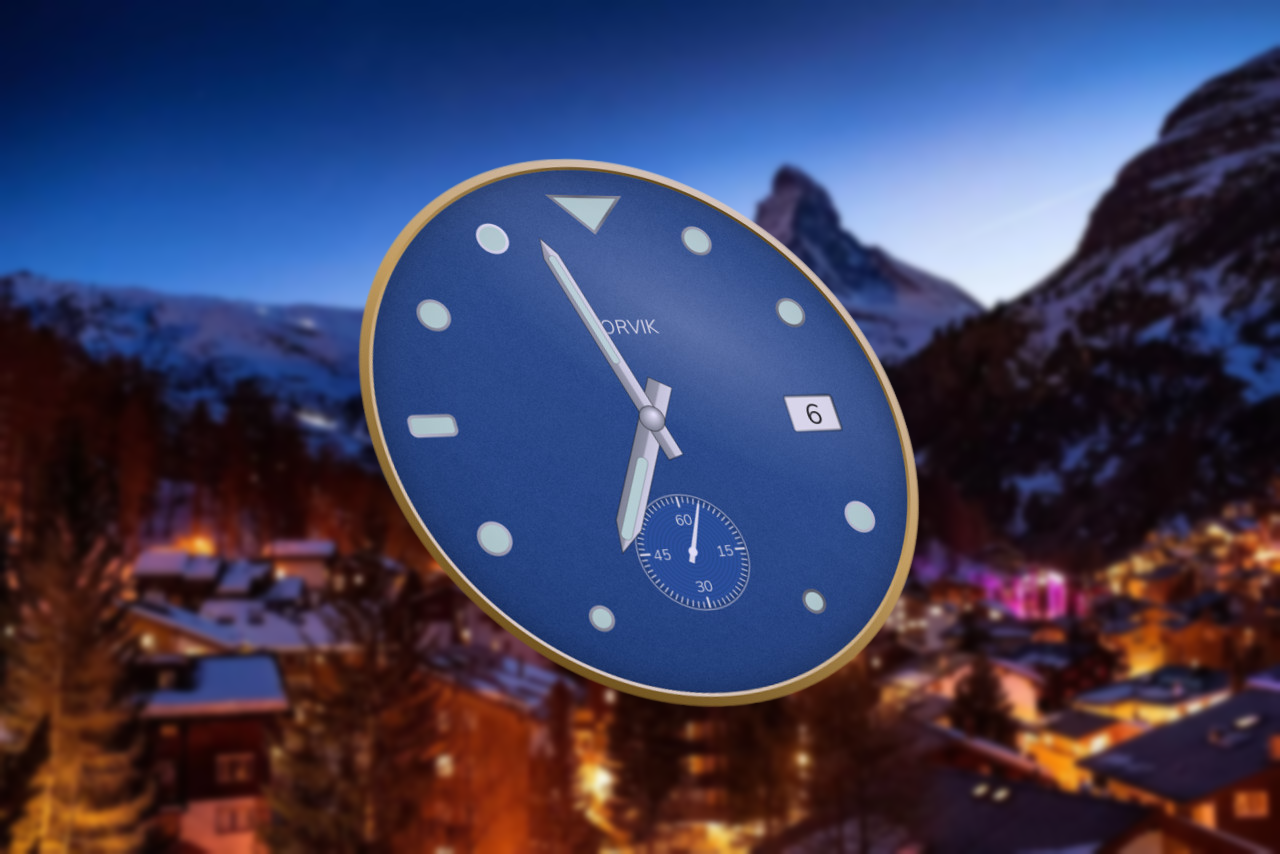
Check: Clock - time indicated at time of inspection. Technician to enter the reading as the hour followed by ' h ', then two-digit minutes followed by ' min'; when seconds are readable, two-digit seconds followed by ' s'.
6 h 57 min 04 s
